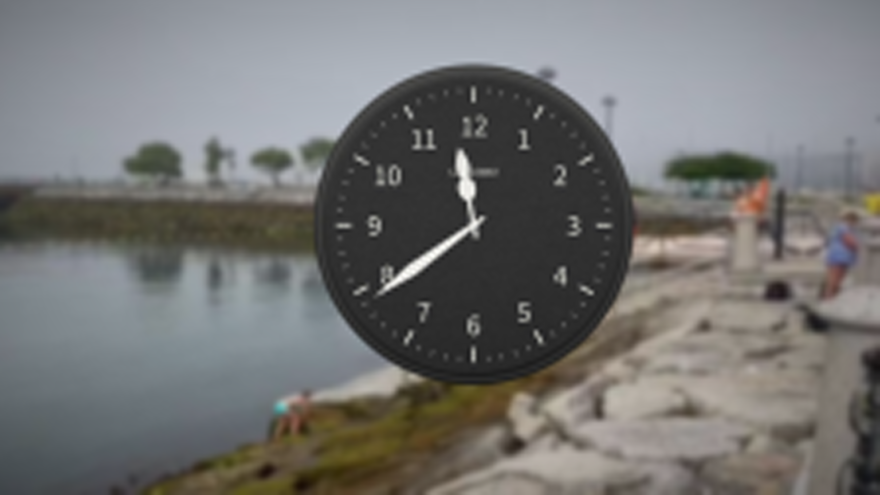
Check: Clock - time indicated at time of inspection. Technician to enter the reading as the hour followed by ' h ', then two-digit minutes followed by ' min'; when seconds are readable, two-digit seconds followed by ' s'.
11 h 39 min
